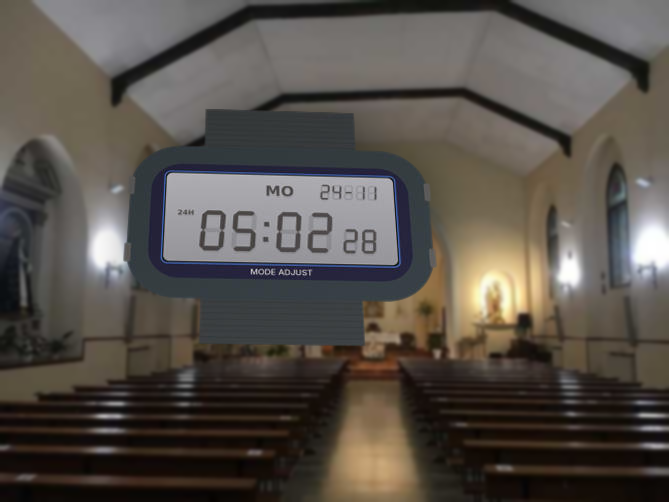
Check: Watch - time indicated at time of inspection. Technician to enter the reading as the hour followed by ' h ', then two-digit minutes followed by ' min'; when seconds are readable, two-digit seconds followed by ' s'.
5 h 02 min 28 s
